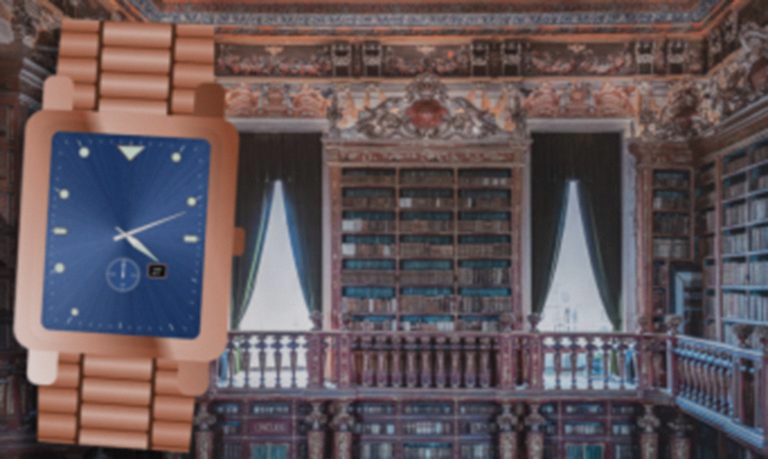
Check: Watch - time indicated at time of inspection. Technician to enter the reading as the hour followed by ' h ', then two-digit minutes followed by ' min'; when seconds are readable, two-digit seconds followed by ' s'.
4 h 11 min
